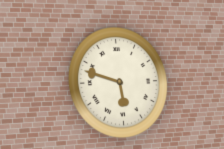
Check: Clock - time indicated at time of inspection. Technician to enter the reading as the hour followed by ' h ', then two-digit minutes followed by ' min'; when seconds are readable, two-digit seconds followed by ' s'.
5 h 48 min
